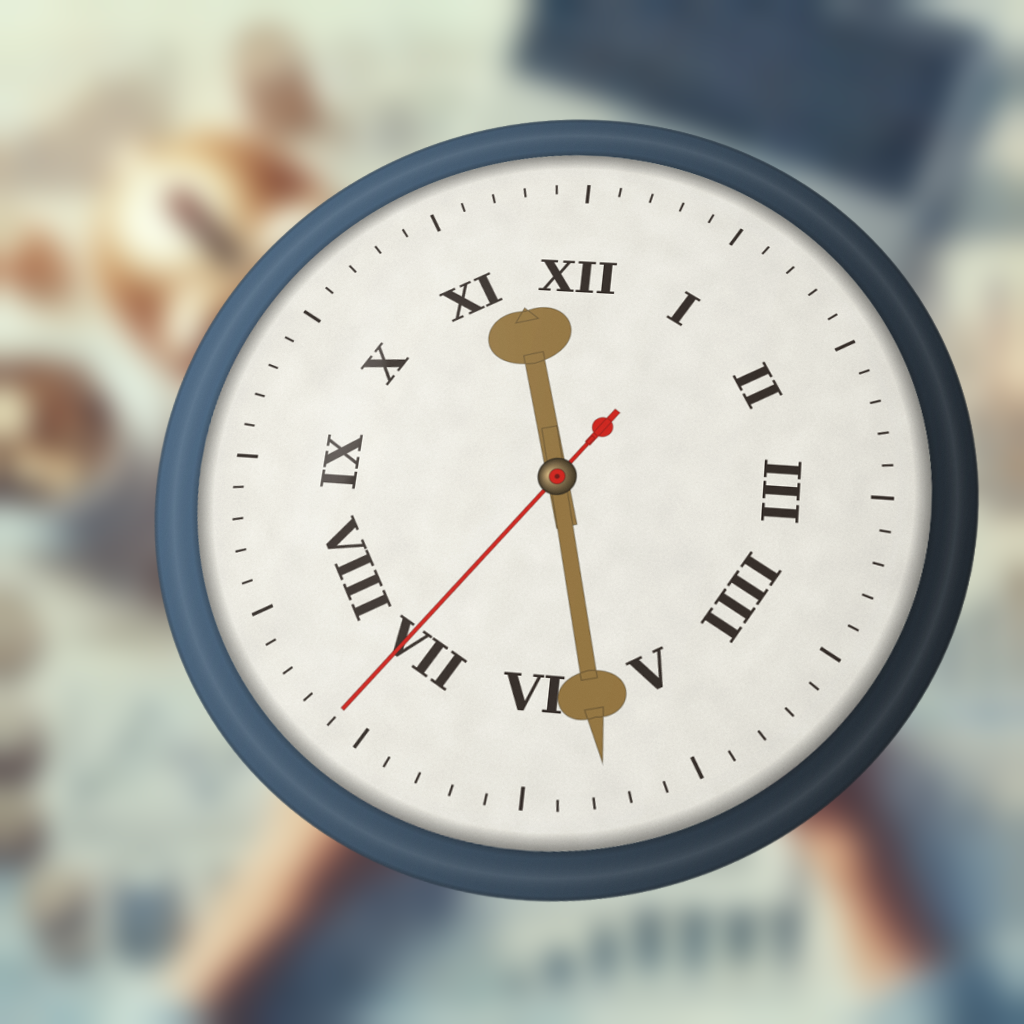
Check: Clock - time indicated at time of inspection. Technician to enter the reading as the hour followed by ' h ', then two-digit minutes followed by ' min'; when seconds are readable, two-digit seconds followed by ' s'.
11 h 27 min 36 s
